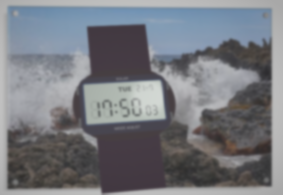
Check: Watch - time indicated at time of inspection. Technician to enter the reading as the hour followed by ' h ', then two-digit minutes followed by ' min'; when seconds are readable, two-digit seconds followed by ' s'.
17 h 50 min
